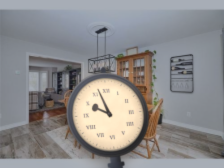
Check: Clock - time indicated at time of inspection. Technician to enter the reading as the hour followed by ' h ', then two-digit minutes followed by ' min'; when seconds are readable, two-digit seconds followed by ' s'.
9 h 57 min
